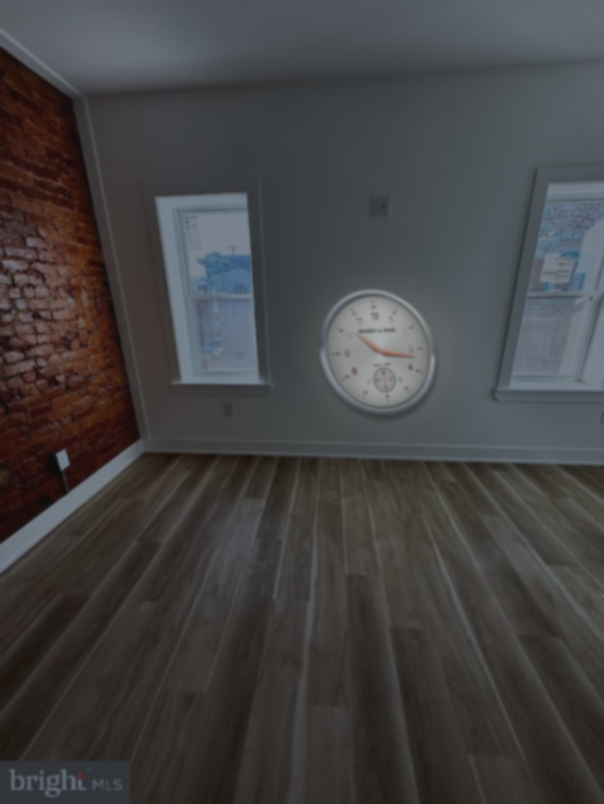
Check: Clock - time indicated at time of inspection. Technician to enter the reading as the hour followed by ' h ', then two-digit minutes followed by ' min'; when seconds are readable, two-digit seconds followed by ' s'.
10 h 17 min
